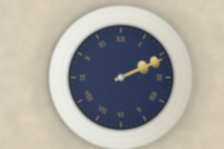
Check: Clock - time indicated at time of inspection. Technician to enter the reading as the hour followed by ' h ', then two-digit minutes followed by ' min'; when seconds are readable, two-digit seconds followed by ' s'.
2 h 11 min
